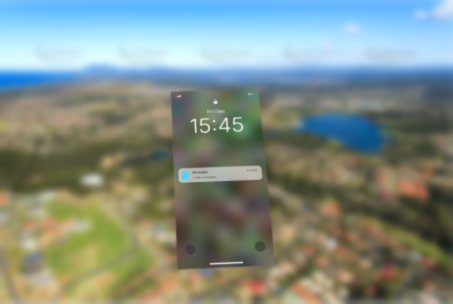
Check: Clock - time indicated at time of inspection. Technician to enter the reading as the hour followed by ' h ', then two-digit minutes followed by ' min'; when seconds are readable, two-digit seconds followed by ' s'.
15 h 45 min
